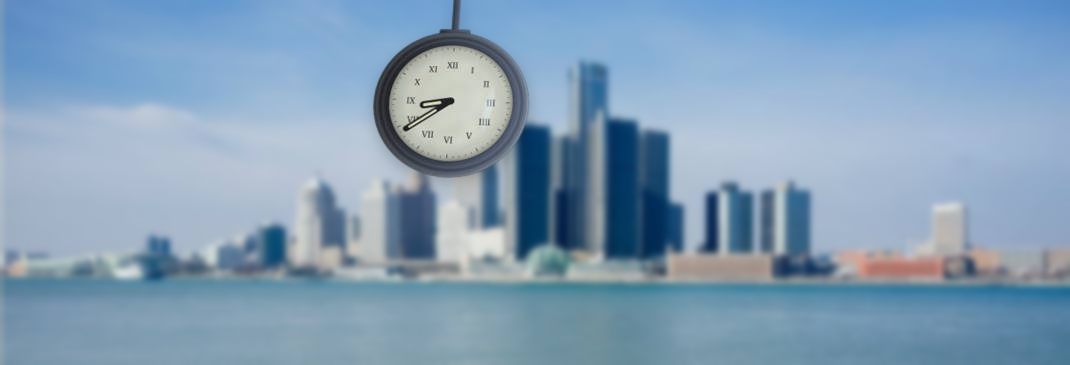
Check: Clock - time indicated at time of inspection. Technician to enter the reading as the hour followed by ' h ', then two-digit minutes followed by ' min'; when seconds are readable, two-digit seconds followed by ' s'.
8 h 39 min
